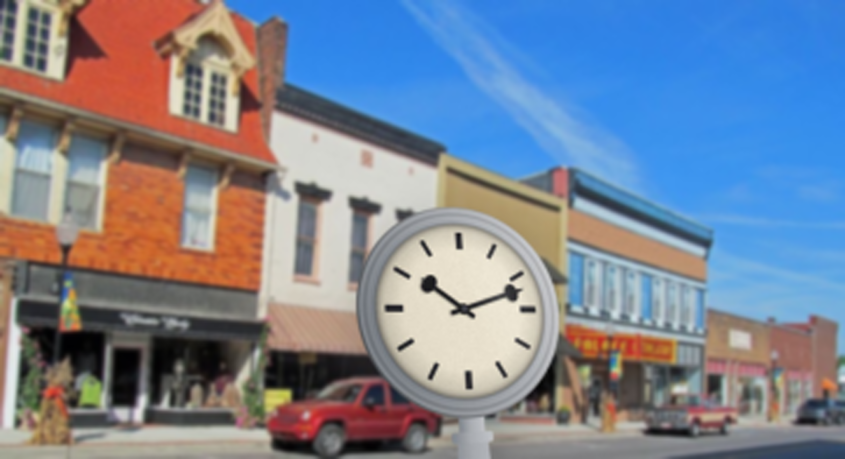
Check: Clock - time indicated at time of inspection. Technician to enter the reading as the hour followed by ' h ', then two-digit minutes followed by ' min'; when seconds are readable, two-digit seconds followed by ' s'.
10 h 12 min
